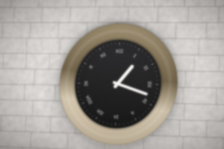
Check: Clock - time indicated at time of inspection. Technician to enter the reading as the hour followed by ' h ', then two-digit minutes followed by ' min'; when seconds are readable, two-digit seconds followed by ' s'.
1 h 18 min
